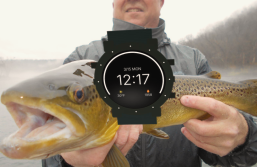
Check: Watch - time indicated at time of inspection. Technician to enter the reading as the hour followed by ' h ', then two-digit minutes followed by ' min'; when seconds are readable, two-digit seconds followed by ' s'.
12 h 17 min
